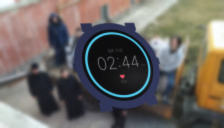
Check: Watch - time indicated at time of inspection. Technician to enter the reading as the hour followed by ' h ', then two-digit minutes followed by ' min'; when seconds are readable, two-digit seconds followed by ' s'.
2 h 44 min
